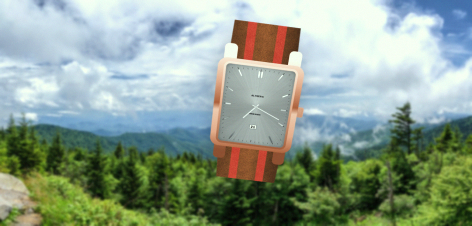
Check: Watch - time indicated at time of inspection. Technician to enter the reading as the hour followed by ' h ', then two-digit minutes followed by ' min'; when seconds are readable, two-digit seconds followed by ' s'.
7 h 19 min
